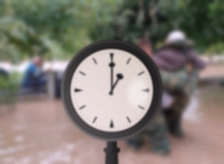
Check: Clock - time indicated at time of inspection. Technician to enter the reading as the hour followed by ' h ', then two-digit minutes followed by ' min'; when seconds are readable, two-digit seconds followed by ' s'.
1 h 00 min
